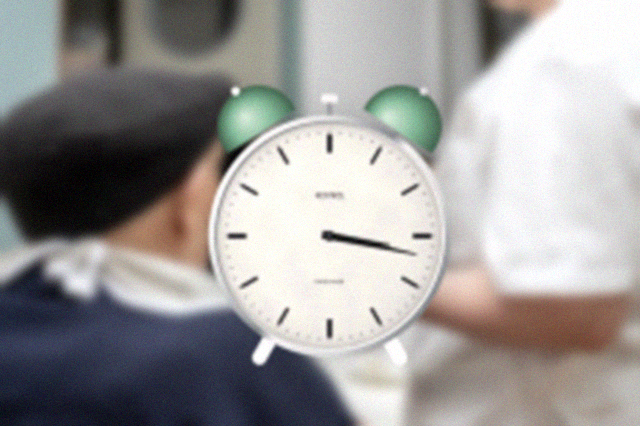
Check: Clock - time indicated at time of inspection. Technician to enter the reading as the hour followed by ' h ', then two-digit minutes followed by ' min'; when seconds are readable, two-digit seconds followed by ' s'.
3 h 17 min
